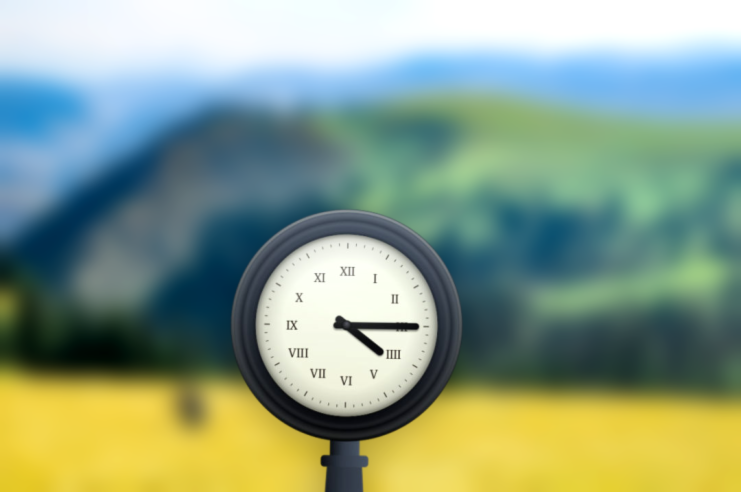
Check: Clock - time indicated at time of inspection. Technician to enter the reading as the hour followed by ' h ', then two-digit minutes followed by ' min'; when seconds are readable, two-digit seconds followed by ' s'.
4 h 15 min
